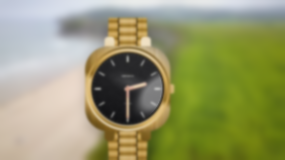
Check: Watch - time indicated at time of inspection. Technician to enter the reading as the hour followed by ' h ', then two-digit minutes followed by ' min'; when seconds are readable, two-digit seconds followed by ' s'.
2 h 30 min
